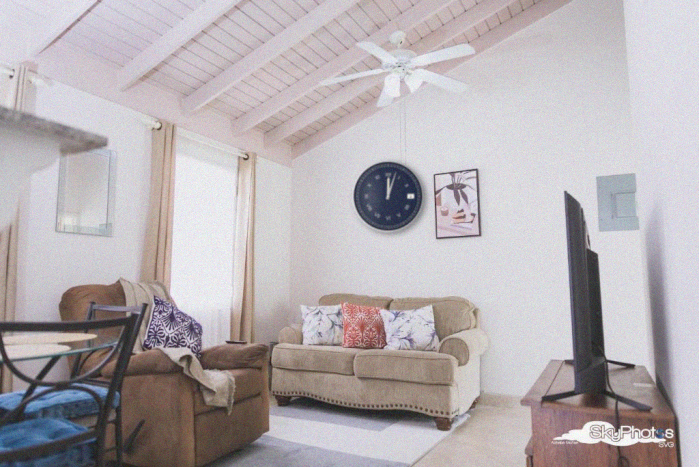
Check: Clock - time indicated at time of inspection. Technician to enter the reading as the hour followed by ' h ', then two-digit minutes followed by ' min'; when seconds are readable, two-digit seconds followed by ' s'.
12 h 03 min
